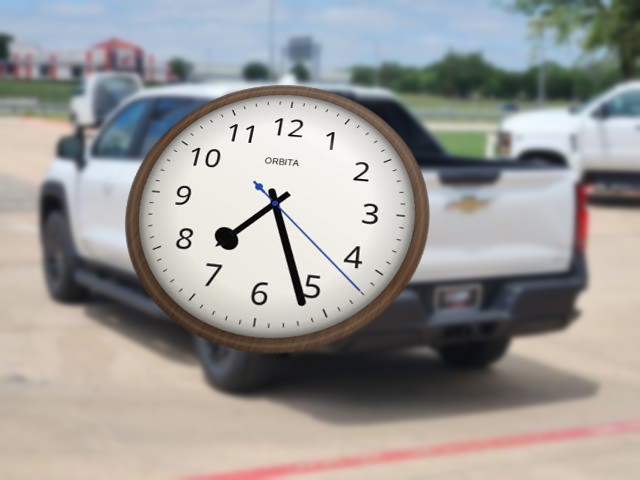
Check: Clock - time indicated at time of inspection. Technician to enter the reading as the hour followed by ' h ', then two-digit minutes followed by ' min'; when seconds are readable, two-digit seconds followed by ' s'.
7 h 26 min 22 s
